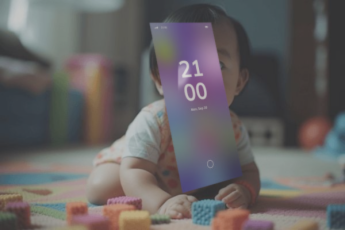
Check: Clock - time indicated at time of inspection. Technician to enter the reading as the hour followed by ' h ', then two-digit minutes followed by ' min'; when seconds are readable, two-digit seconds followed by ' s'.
21 h 00 min
